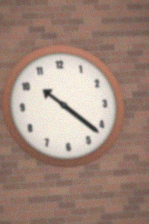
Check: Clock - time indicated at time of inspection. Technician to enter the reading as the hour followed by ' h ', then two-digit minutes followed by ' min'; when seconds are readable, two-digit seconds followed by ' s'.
10 h 22 min
